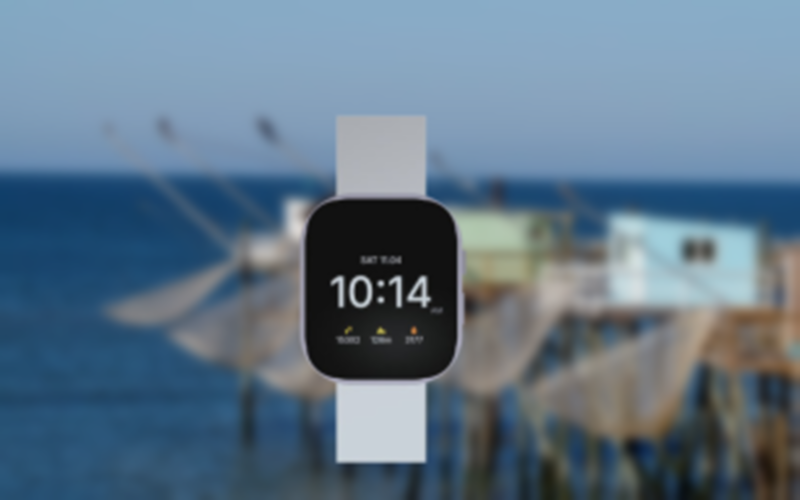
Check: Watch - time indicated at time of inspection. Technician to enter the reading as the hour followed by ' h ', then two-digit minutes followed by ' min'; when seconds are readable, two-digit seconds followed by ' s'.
10 h 14 min
